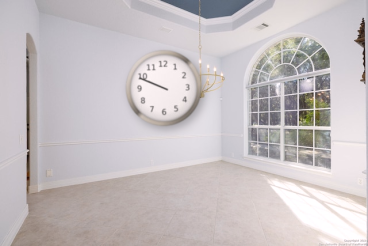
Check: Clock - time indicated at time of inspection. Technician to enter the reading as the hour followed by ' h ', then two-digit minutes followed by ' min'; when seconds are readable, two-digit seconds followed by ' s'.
9 h 49 min
